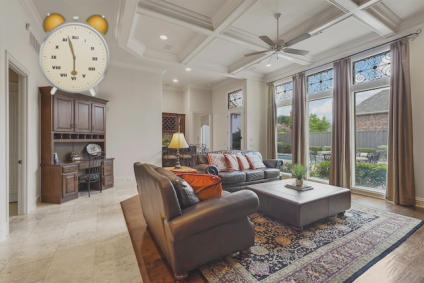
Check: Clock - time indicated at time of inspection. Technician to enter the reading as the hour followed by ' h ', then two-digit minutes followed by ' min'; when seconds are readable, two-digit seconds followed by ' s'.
5 h 57 min
